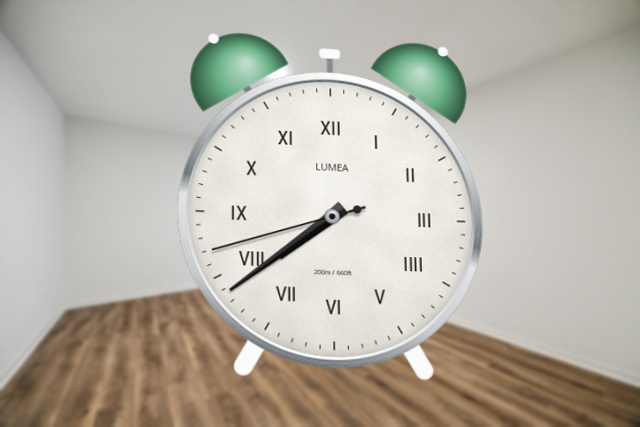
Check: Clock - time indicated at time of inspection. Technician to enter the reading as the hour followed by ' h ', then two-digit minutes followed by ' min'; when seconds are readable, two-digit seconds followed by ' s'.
7 h 38 min 42 s
